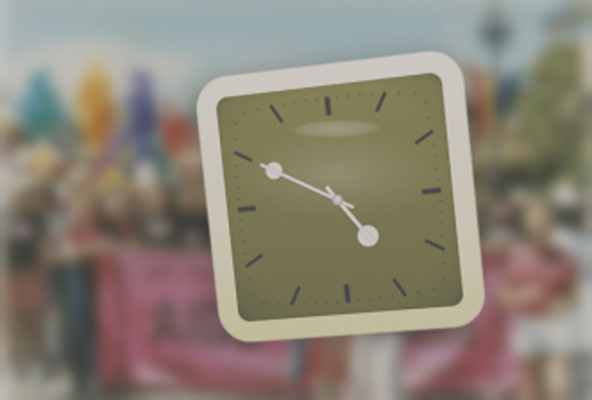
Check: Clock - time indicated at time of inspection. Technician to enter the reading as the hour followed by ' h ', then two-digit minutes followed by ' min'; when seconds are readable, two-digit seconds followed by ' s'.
4 h 50 min
